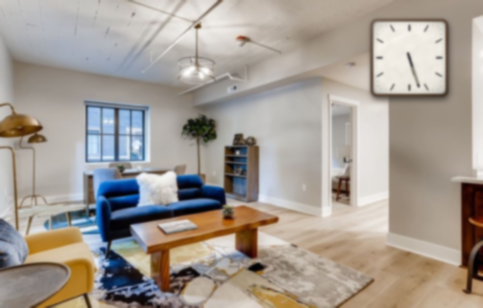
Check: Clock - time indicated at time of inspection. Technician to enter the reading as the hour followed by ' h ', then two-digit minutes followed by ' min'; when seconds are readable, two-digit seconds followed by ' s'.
5 h 27 min
